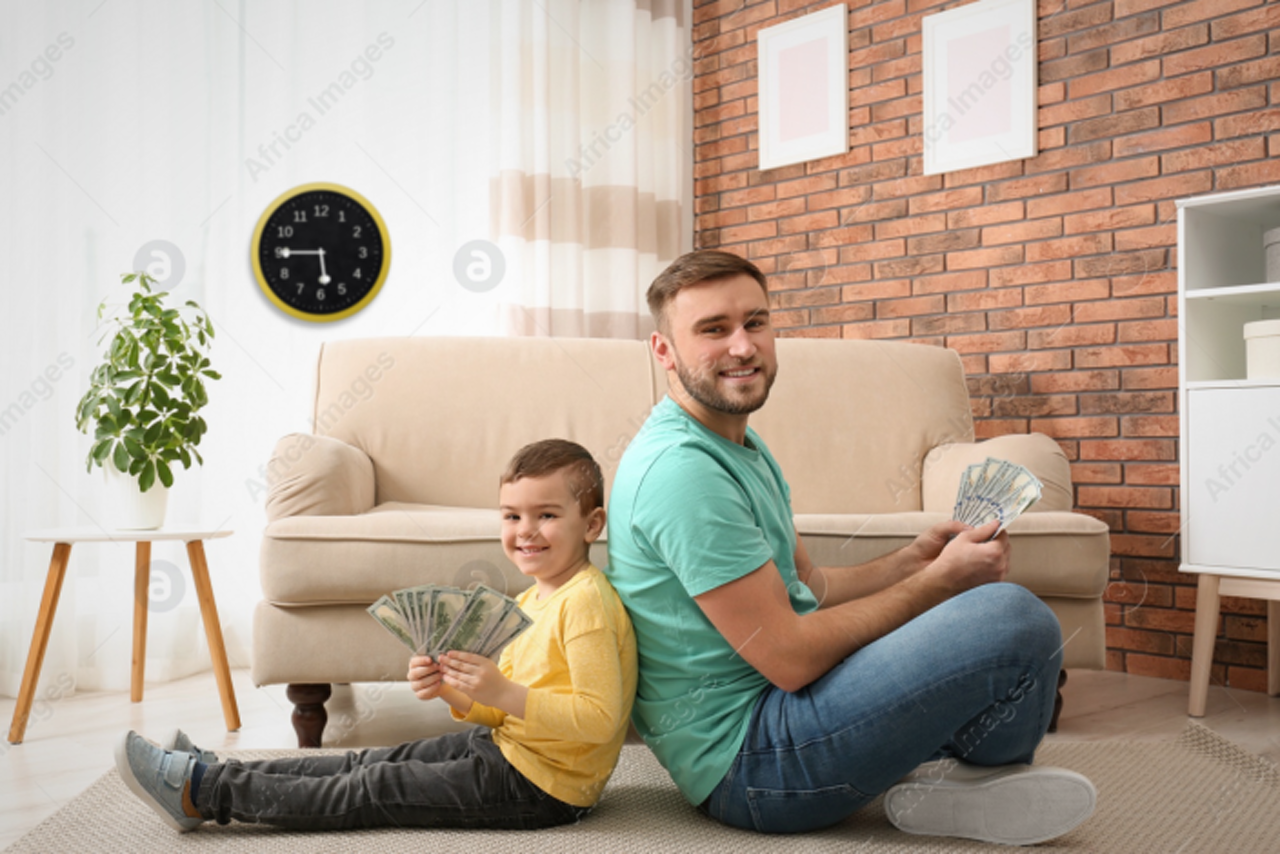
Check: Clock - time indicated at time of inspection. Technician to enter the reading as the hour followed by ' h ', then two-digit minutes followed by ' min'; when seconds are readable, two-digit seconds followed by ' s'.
5 h 45 min
